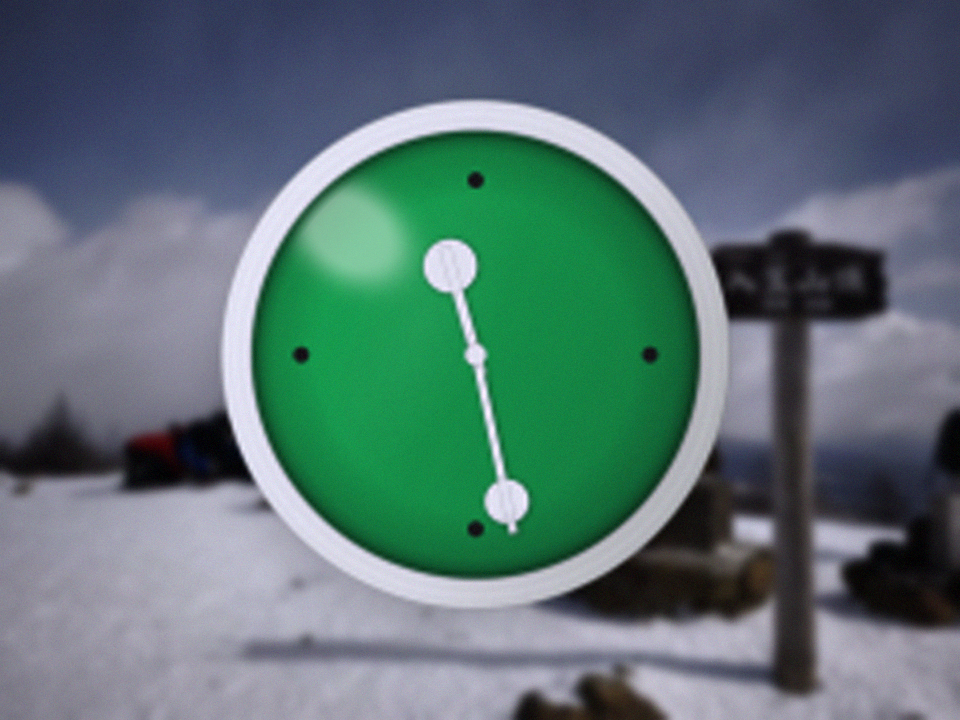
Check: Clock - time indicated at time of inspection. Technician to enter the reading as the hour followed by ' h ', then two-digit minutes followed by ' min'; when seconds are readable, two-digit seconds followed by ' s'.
11 h 28 min
